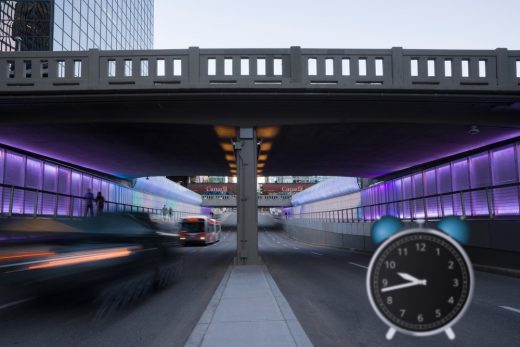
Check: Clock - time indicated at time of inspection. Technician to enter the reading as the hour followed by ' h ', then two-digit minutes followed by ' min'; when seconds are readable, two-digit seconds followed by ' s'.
9 h 43 min
